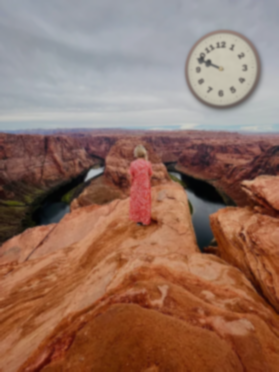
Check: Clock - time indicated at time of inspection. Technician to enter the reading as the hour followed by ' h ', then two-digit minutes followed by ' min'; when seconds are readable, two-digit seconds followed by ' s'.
9 h 49 min
